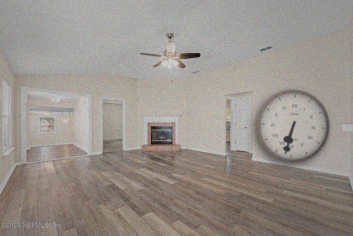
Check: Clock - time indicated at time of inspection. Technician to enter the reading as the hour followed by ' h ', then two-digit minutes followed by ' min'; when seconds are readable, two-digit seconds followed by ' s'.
6 h 32 min
